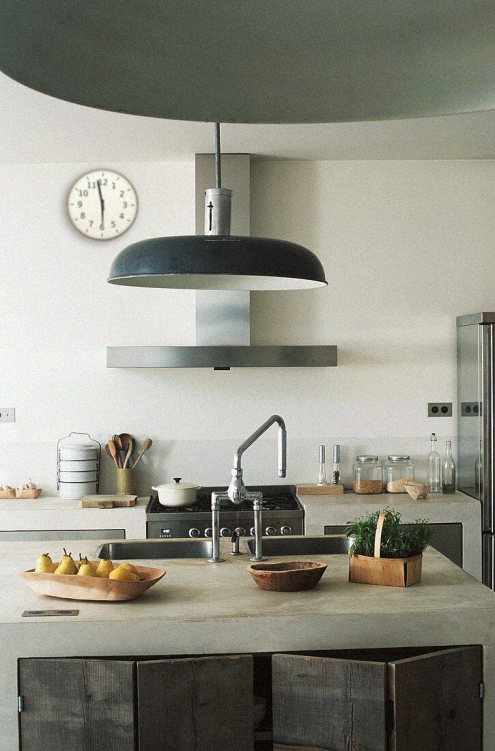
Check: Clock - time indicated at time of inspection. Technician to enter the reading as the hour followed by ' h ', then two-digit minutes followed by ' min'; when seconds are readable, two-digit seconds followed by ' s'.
5 h 58 min
